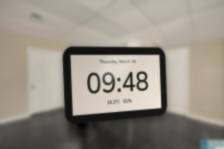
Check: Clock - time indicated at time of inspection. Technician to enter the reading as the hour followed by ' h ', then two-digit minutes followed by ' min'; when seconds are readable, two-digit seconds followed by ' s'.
9 h 48 min
